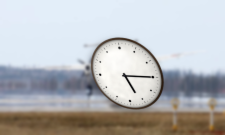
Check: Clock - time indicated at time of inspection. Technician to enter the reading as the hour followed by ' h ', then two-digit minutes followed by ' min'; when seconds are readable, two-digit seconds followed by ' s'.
5 h 15 min
